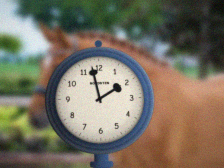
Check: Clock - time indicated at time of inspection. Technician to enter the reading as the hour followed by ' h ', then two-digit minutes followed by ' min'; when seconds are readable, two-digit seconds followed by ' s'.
1 h 58 min
